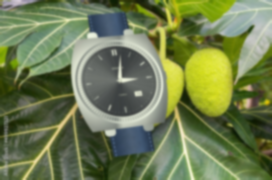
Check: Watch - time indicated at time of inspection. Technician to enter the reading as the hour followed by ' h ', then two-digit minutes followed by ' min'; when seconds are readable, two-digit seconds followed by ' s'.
3 h 02 min
